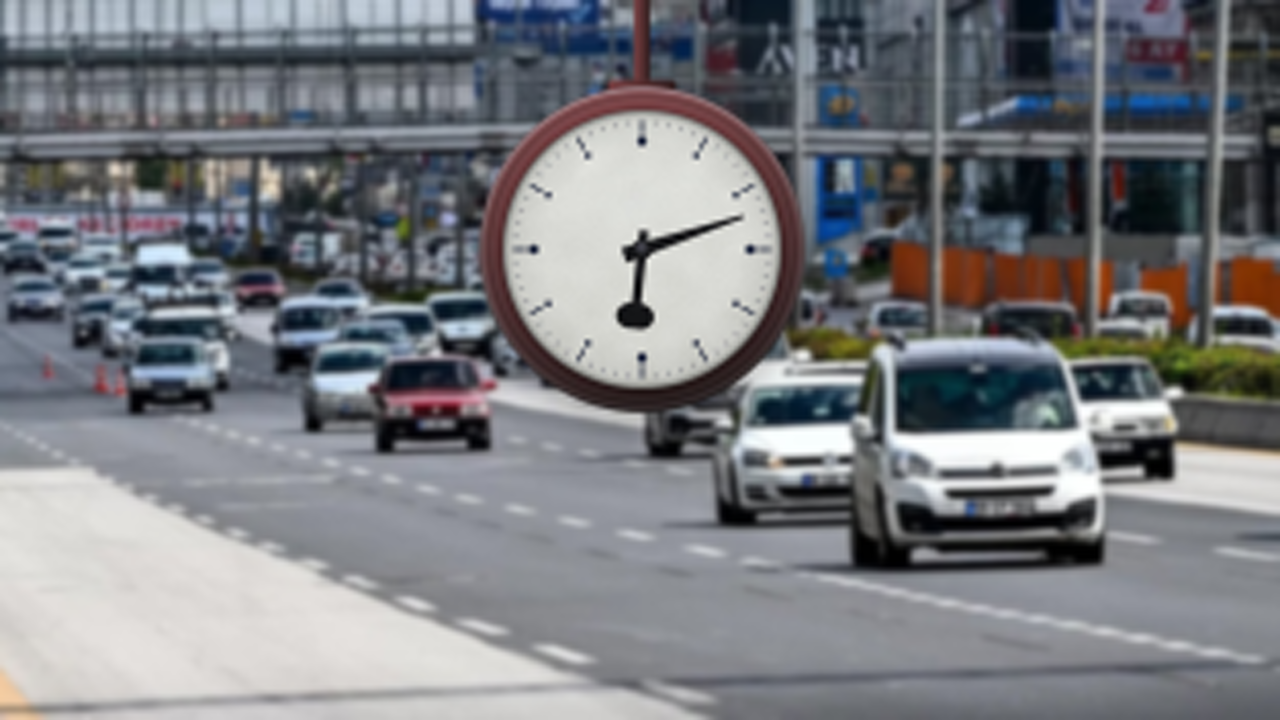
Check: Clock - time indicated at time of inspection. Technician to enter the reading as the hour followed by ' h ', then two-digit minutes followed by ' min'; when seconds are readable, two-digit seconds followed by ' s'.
6 h 12 min
